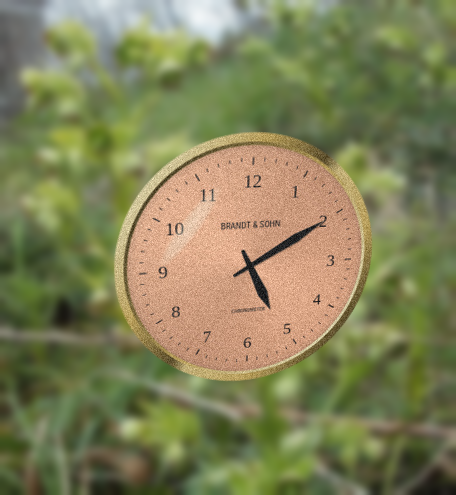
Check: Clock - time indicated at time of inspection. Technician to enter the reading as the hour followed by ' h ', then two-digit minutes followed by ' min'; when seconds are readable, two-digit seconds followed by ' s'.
5 h 10 min
